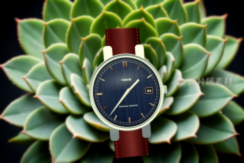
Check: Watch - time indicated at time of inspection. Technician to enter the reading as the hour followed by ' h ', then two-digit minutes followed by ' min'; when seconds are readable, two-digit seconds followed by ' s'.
1 h 37 min
